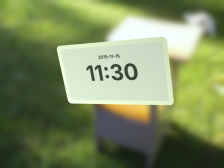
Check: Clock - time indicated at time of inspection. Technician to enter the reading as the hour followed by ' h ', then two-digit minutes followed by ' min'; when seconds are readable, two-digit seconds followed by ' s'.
11 h 30 min
